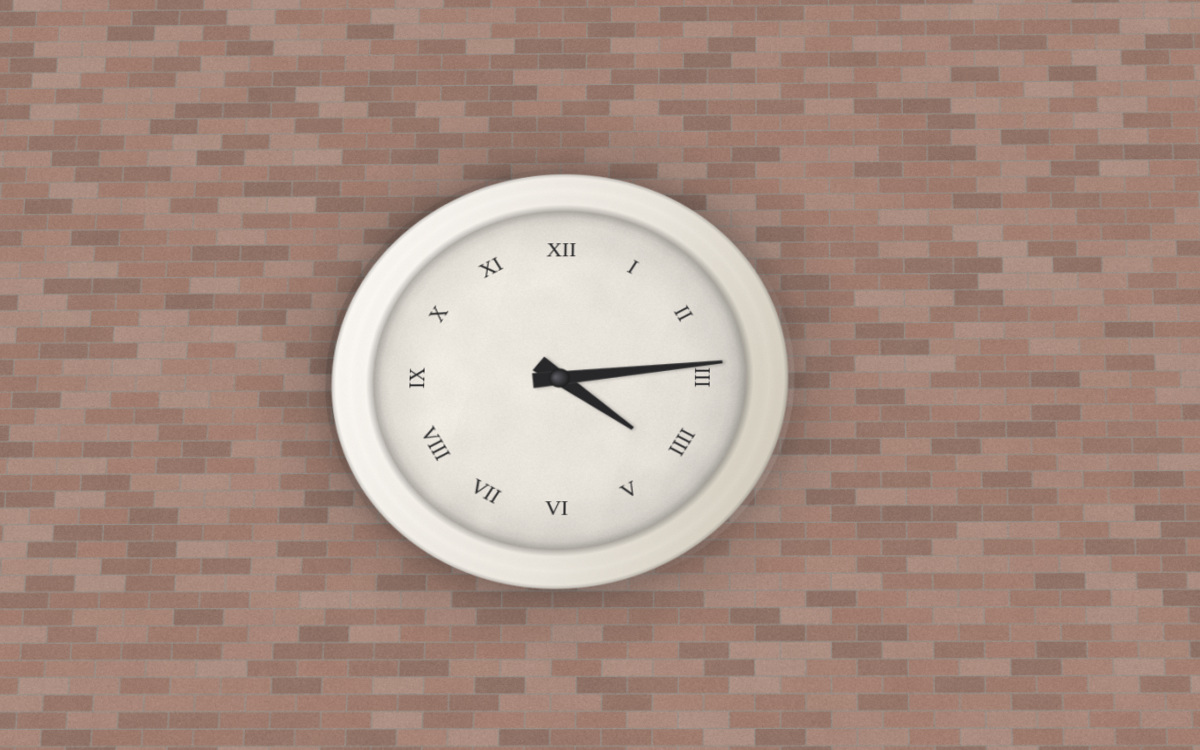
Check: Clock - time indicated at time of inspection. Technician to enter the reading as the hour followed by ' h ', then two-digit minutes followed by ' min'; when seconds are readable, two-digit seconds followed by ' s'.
4 h 14 min
